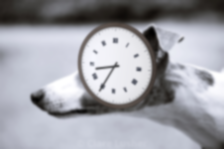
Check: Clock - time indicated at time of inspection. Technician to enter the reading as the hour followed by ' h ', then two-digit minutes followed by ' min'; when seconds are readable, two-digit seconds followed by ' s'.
8 h 35 min
